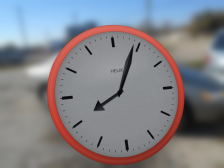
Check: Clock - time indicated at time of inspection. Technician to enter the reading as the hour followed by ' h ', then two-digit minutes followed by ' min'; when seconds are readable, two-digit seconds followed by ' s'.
8 h 04 min
